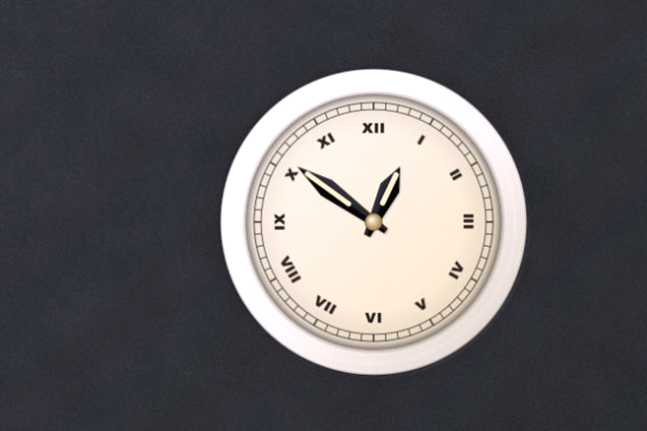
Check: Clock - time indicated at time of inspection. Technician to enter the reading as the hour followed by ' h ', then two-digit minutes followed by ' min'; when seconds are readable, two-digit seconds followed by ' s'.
12 h 51 min
